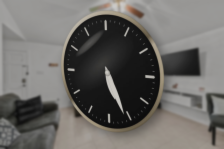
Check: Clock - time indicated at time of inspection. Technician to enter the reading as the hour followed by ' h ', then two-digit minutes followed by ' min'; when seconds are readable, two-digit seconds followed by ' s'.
5 h 26 min
